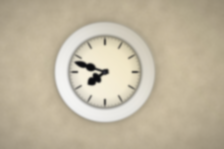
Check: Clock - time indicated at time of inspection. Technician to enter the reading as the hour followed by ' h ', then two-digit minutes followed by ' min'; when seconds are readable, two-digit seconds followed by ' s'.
7 h 48 min
